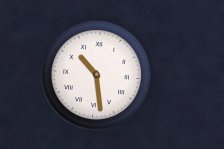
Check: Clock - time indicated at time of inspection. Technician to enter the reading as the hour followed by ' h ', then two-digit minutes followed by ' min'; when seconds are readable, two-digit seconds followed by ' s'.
10 h 28 min
